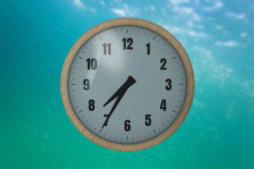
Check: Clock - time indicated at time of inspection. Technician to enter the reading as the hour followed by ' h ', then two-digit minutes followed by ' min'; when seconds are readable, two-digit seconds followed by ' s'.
7 h 35 min
